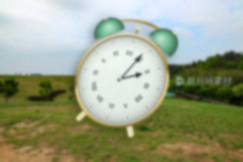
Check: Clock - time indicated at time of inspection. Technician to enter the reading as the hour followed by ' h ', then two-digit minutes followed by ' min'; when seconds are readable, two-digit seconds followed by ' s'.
2 h 04 min
